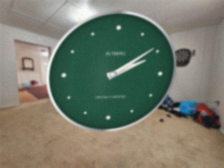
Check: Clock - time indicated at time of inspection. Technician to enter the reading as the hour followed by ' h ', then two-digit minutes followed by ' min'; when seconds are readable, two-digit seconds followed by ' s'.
2 h 09 min
